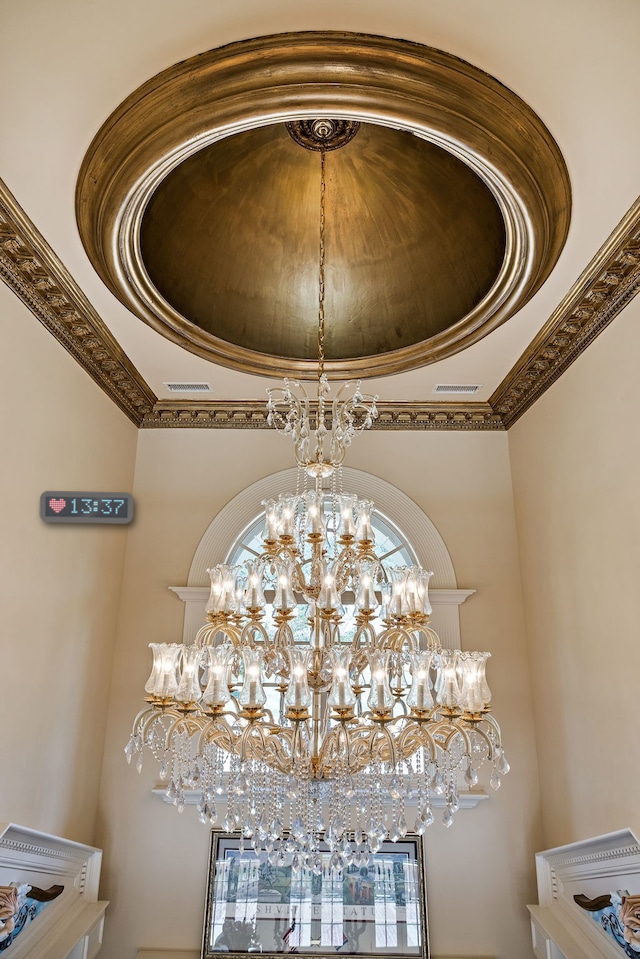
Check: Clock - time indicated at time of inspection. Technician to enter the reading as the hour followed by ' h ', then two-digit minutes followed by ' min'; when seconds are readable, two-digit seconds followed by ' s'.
13 h 37 min
